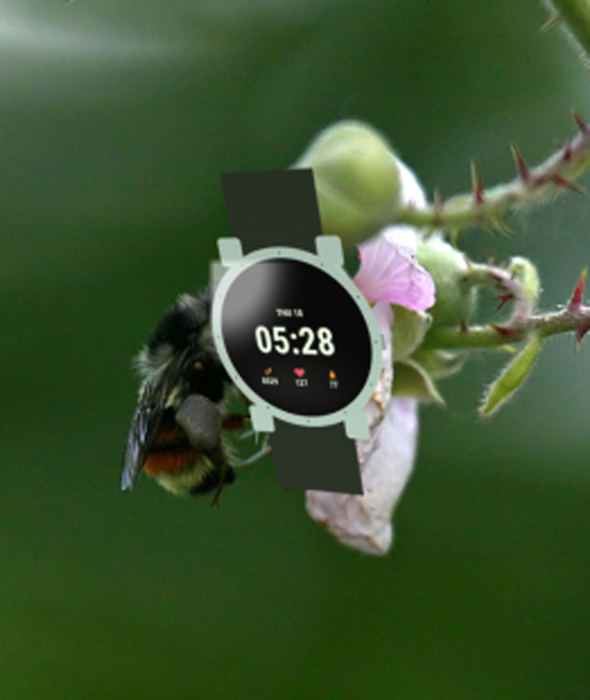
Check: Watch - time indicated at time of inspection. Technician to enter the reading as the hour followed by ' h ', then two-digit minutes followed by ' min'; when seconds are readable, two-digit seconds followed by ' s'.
5 h 28 min
